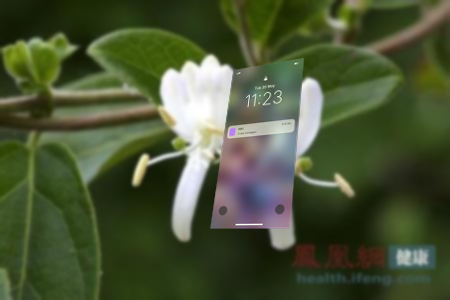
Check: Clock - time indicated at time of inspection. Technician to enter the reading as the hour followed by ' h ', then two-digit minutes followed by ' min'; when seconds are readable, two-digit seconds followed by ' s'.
11 h 23 min
